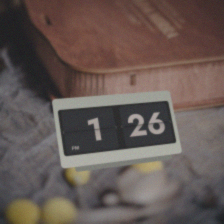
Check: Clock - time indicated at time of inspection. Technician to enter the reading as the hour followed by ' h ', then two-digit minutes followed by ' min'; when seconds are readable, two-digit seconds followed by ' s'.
1 h 26 min
